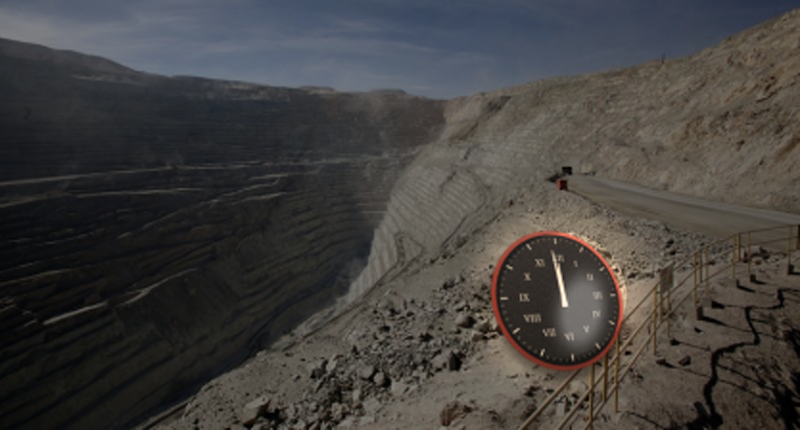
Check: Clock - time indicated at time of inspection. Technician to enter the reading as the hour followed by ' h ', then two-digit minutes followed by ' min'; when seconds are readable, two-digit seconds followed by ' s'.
11 h 59 min
